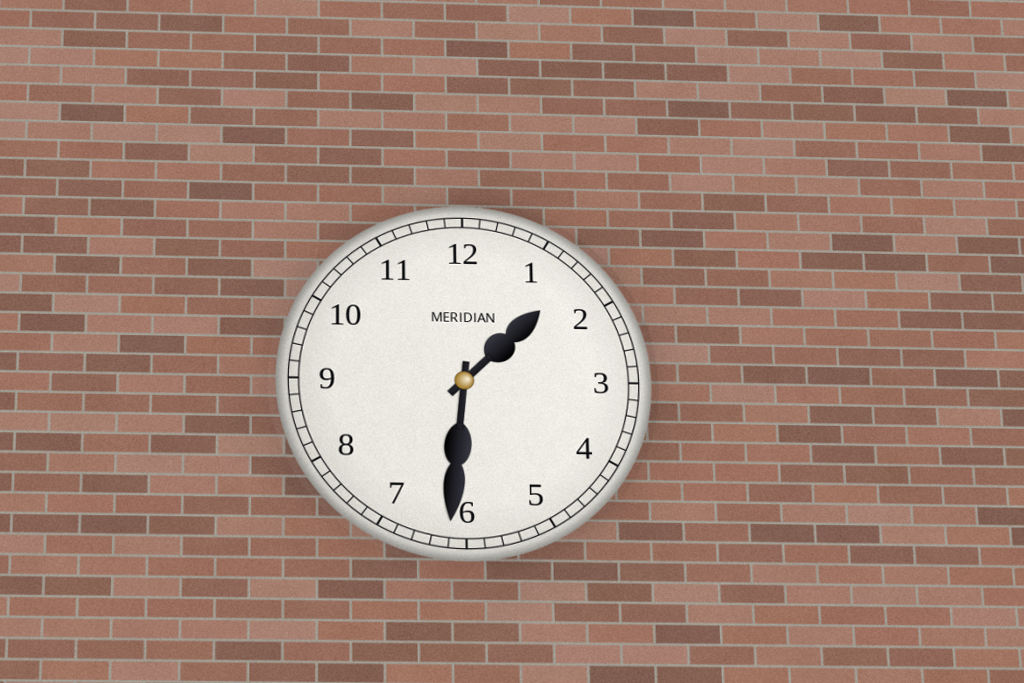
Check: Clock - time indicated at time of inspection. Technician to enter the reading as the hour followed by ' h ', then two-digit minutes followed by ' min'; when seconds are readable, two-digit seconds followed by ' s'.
1 h 31 min
